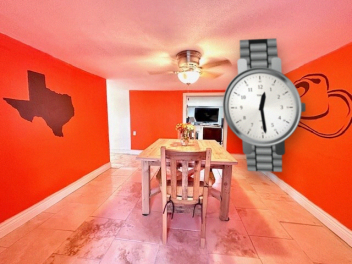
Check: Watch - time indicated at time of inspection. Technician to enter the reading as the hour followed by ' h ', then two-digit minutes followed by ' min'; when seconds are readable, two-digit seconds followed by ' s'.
12 h 29 min
